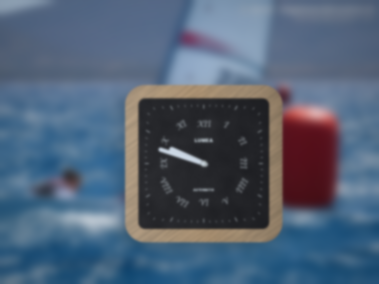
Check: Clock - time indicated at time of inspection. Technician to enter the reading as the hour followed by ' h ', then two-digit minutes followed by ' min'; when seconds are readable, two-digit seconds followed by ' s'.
9 h 48 min
